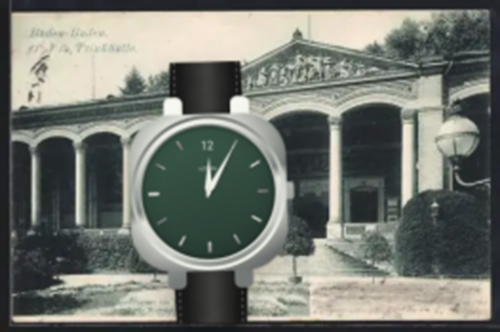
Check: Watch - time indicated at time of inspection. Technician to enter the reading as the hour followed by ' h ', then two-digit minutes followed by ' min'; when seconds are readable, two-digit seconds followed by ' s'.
12 h 05 min
